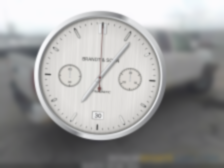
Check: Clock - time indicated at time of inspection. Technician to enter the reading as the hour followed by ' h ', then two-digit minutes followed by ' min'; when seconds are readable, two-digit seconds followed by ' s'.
7 h 06 min
